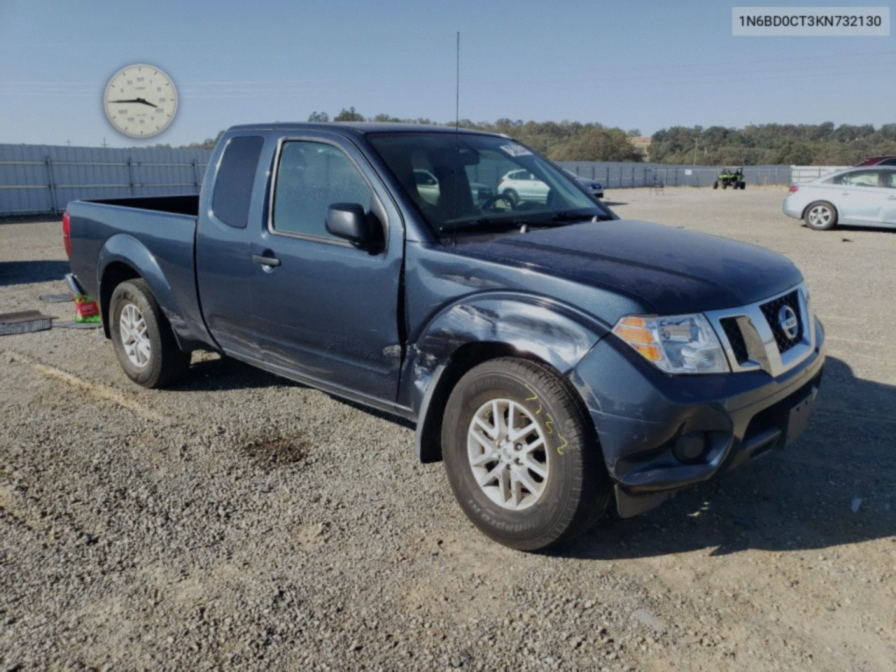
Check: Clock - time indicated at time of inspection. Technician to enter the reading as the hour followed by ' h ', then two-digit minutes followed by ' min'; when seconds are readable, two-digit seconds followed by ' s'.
3 h 45 min
